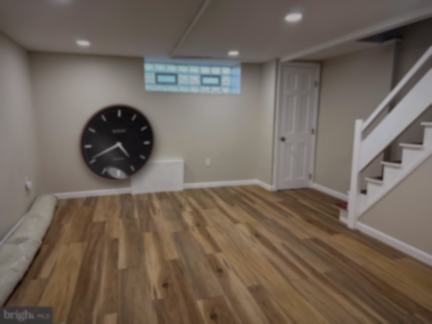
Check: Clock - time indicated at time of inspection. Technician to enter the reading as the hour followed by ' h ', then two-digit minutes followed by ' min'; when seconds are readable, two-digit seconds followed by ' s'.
4 h 41 min
